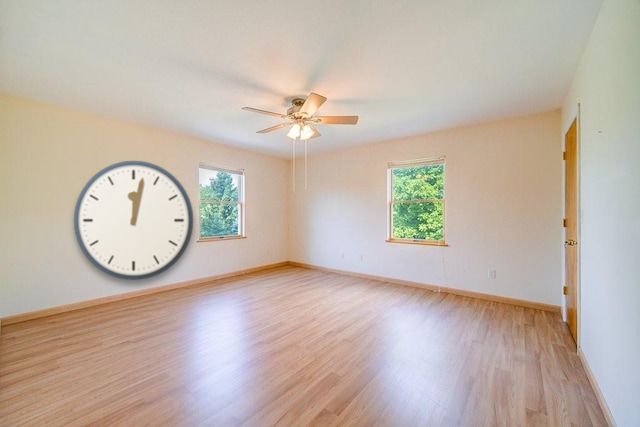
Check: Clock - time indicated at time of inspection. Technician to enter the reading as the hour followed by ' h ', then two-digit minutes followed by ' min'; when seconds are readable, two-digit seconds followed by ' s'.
12 h 02 min
